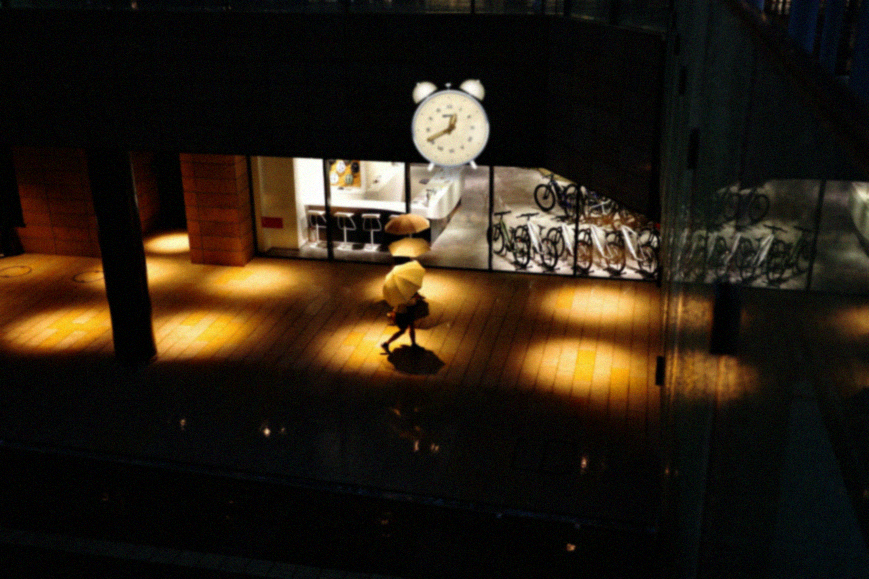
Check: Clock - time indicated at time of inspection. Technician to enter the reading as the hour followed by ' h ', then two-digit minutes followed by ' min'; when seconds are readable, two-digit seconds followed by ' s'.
12 h 41 min
